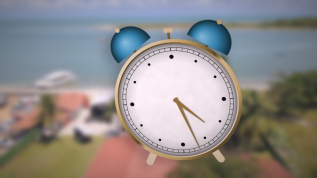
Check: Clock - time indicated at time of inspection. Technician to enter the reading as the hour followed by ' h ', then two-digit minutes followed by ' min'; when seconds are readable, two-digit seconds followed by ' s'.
4 h 27 min
